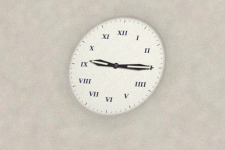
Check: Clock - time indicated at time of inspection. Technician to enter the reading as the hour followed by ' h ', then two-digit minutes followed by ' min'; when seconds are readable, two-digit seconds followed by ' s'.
9 h 15 min
